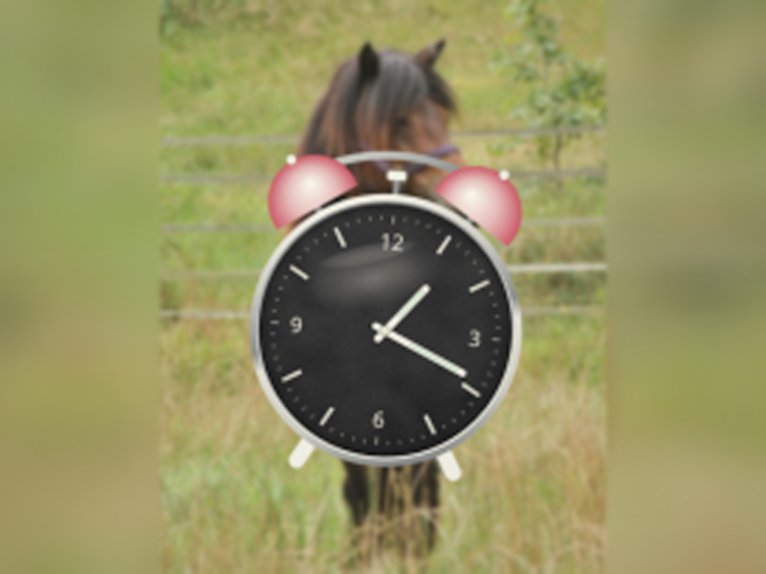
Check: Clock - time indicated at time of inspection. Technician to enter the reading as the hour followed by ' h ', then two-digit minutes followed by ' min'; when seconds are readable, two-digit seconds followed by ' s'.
1 h 19 min
